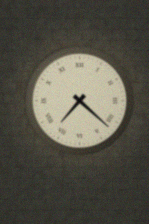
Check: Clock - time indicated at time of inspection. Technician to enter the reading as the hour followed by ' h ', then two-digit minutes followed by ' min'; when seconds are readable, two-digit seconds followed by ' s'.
7 h 22 min
